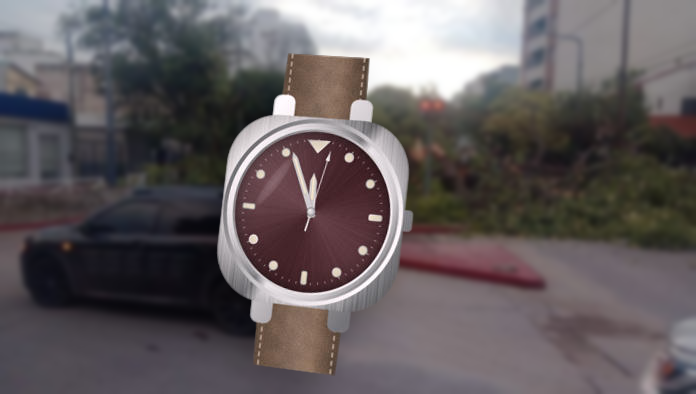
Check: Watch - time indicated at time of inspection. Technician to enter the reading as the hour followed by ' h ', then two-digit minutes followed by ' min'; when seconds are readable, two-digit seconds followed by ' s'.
11 h 56 min 02 s
